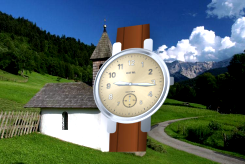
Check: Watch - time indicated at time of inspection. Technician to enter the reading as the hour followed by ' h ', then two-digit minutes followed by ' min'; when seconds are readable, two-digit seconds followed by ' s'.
9 h 16 min
